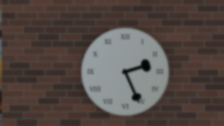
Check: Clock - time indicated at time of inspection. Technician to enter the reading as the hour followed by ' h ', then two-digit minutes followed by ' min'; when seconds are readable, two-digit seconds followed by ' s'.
2 h 26 min
